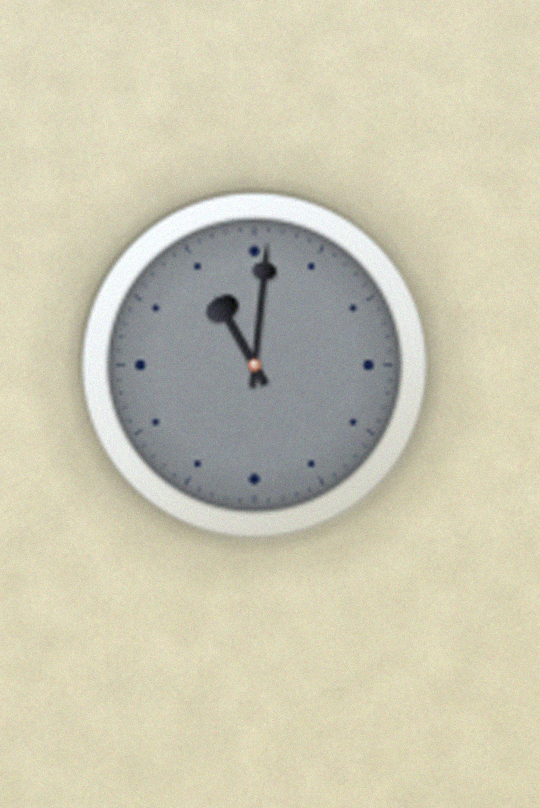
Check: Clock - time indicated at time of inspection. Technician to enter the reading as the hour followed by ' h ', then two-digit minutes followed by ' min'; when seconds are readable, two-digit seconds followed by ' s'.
11 h 01 min
